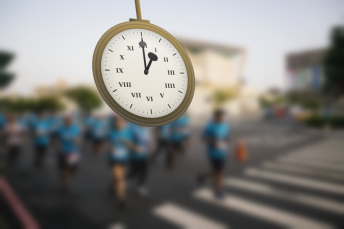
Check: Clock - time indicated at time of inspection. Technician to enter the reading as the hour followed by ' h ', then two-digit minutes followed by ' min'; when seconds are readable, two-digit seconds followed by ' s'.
1 h 00 min
